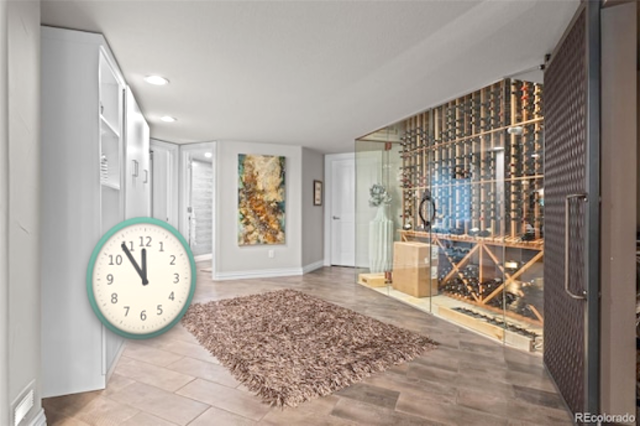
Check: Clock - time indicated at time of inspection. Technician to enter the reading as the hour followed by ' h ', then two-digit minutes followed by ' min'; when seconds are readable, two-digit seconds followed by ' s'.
11 h 54 min
